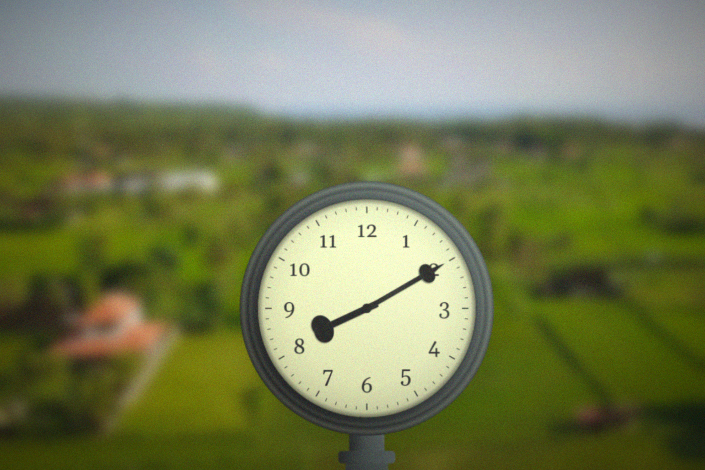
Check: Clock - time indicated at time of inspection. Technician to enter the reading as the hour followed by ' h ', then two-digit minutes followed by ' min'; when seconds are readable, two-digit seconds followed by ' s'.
8 h 10 min
